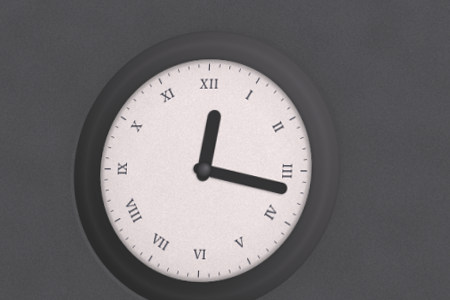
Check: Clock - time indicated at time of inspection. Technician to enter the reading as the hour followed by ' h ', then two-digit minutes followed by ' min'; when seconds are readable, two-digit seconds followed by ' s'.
12 h 17 min
